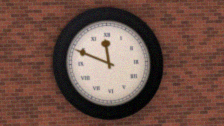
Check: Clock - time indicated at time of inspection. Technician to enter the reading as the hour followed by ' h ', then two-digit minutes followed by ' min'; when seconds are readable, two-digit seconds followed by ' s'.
11 h 49 min
